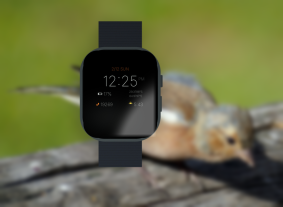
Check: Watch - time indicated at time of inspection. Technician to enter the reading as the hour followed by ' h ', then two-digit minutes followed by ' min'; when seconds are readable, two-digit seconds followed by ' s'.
12 h 25 min
